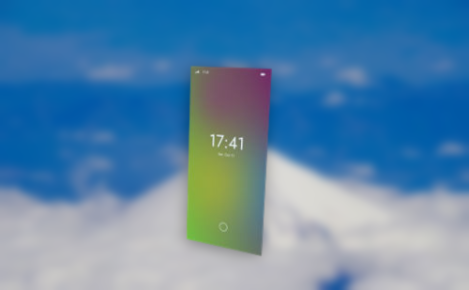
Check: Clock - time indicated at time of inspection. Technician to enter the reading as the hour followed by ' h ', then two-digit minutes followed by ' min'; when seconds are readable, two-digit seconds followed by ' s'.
17 h 41 min
